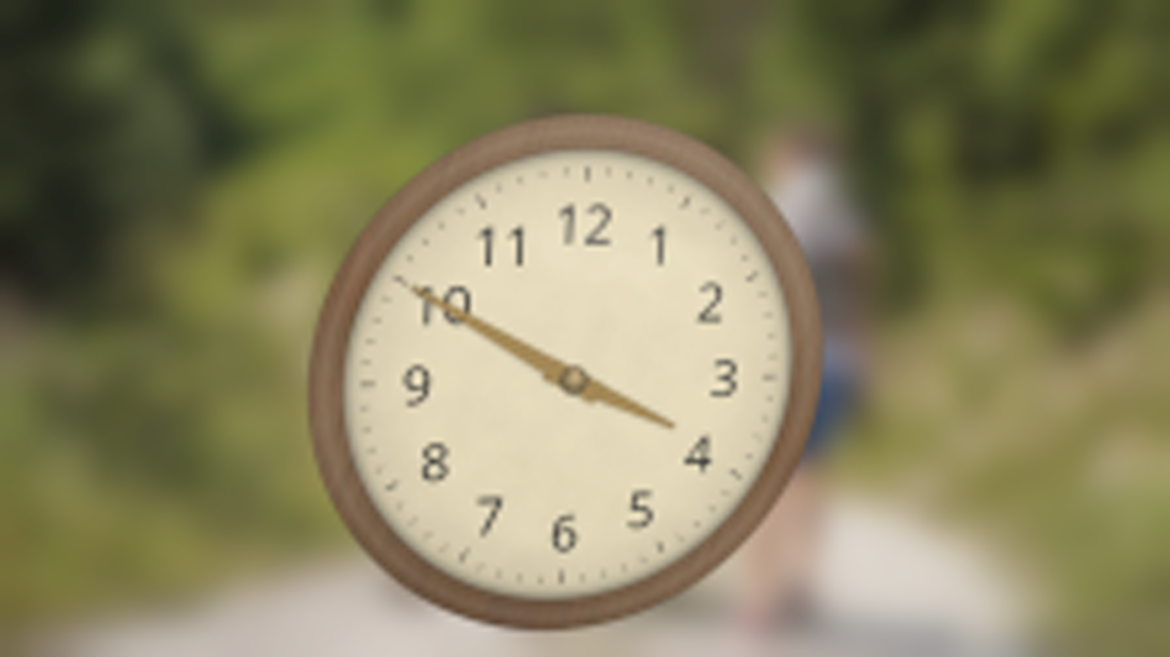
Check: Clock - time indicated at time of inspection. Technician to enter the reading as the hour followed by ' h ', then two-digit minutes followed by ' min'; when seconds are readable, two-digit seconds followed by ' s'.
3 h 50 min
